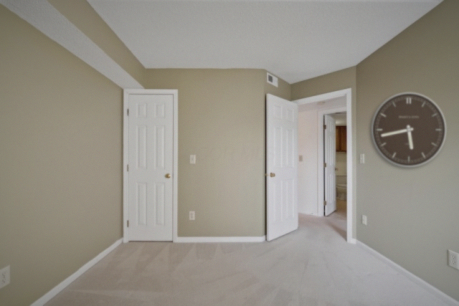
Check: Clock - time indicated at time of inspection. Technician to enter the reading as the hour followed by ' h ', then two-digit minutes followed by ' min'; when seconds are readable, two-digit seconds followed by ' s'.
5 h 43 min
